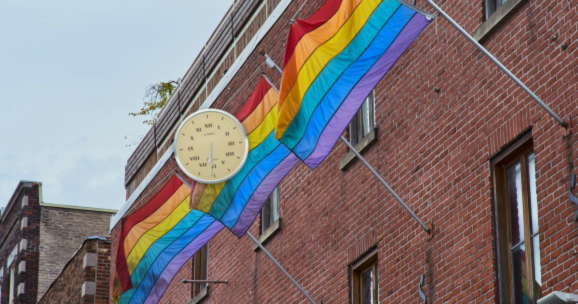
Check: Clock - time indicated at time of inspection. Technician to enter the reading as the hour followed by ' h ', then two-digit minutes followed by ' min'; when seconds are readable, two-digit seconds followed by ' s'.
6 h 31 min
